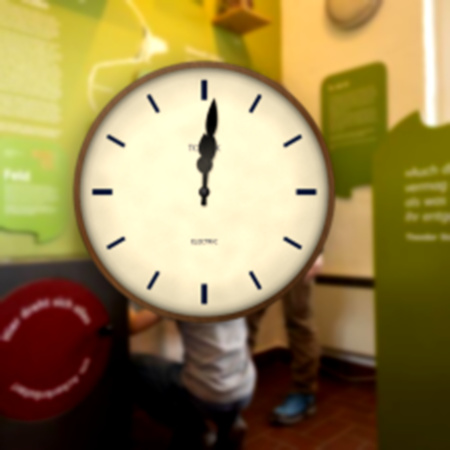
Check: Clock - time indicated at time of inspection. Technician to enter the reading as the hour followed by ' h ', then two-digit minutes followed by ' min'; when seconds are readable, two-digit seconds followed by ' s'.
12 h 01 min
